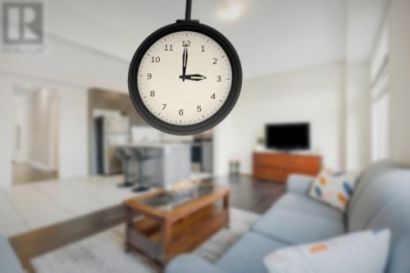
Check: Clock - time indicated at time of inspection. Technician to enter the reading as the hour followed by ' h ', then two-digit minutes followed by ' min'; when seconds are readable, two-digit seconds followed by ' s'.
3 h 00 min
